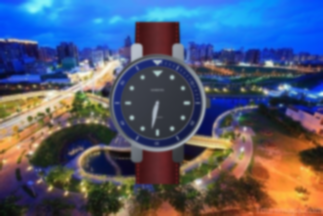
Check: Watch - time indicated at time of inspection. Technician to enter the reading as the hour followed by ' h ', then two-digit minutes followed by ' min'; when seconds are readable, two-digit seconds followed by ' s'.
6 h 32 min
